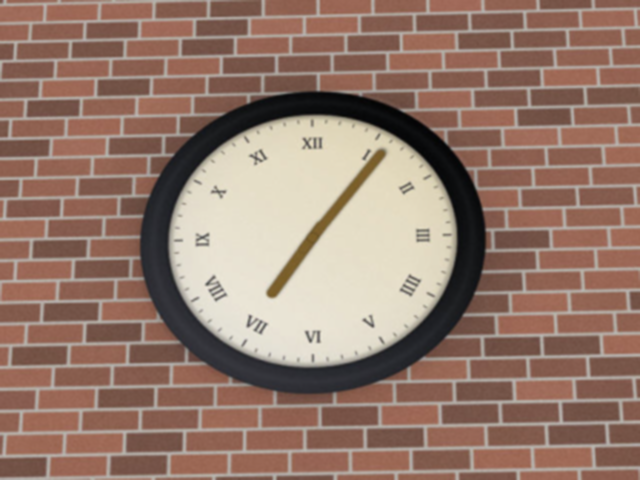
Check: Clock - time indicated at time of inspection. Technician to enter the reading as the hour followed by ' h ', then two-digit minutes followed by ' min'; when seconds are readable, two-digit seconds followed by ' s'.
7 h 06 min
